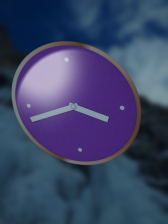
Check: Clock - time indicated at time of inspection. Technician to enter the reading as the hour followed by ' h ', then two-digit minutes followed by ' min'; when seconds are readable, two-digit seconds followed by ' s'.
3 h 42 min
